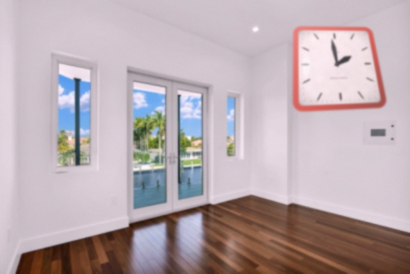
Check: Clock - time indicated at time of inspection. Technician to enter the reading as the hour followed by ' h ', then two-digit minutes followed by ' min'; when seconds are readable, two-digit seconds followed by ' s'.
1 h 59 min
